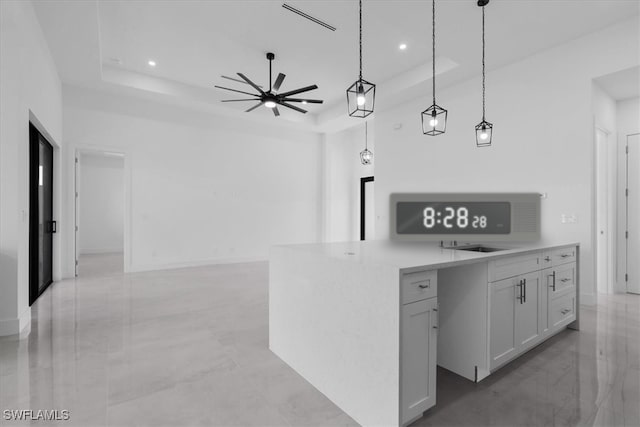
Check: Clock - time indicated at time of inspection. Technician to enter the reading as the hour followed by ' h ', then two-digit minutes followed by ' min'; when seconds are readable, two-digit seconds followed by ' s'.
8 h 28 min 28 s
